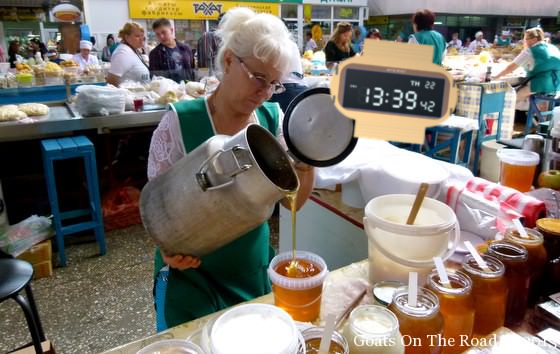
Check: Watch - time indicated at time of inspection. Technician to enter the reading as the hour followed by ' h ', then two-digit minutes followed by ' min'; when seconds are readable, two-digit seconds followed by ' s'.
13 h 39 min 42 s
